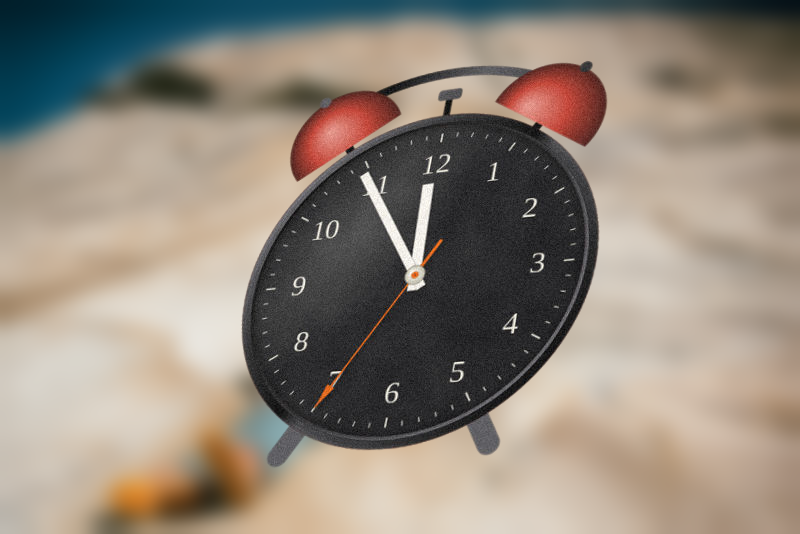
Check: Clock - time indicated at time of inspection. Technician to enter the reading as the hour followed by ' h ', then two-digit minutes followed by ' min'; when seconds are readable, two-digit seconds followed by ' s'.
11 h 54 min 35 s
